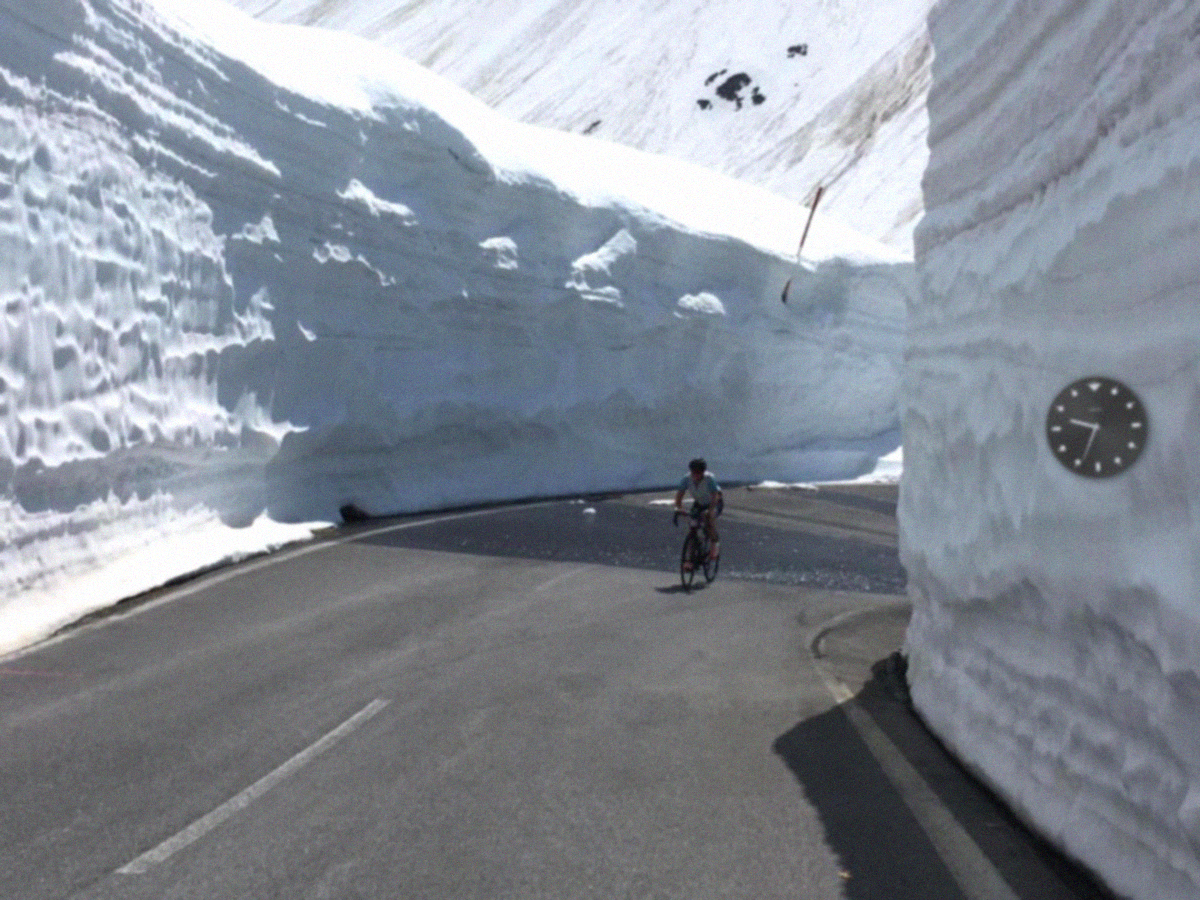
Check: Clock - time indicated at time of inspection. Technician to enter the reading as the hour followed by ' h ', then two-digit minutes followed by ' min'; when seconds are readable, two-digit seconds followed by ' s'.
9 h 34 min
